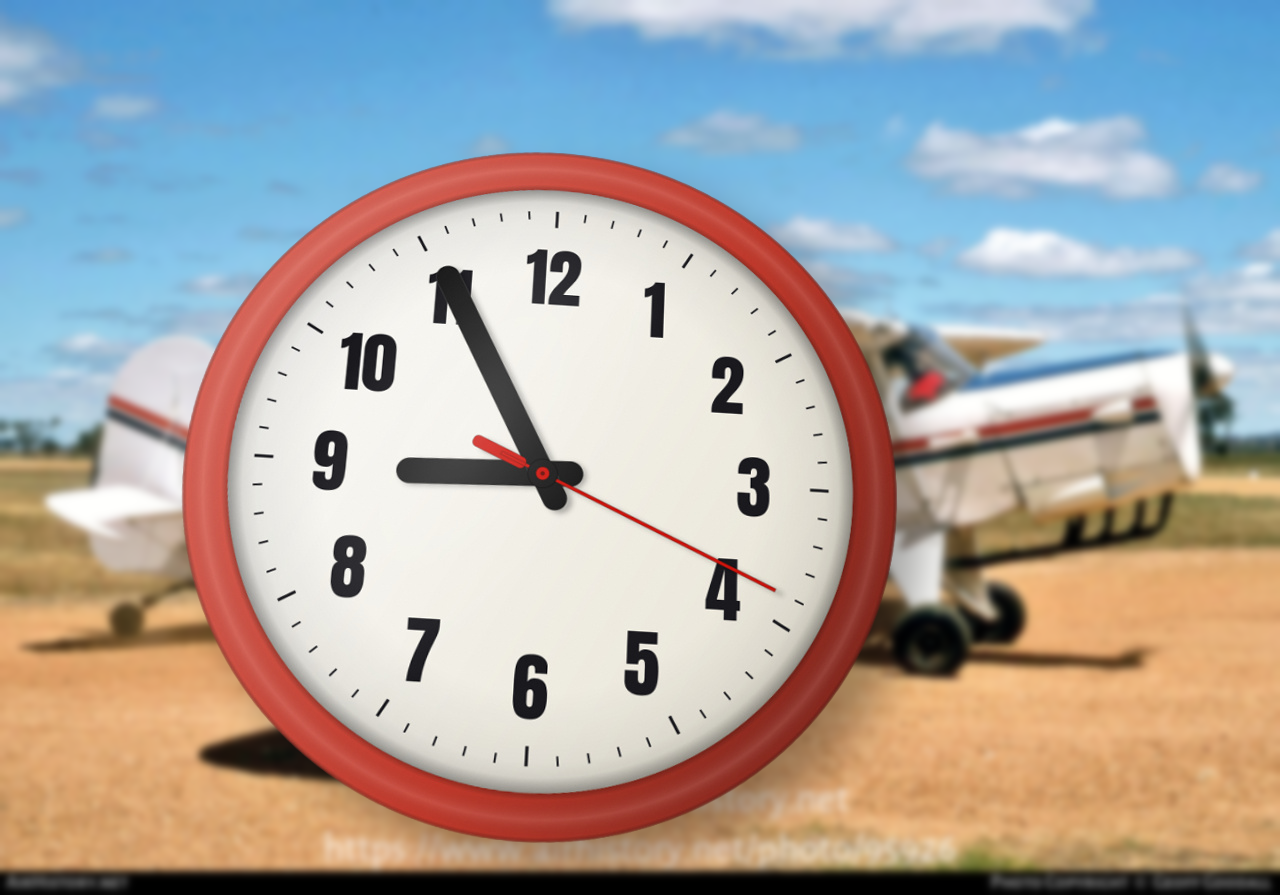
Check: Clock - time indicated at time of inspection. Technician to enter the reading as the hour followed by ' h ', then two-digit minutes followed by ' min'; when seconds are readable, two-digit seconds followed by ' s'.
8 h 55 min 19 s
